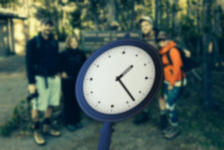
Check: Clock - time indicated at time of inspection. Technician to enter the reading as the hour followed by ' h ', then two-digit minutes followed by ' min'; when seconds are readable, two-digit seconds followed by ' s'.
1 h 23 min
